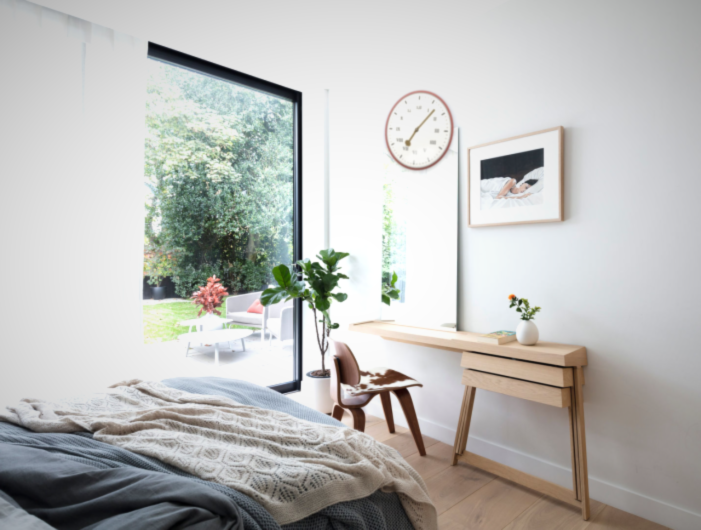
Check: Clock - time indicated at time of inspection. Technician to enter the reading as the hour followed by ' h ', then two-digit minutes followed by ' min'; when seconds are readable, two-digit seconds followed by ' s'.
7 h 07 min
